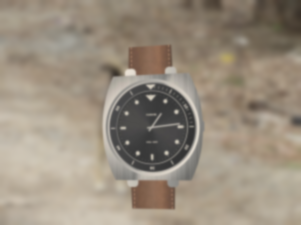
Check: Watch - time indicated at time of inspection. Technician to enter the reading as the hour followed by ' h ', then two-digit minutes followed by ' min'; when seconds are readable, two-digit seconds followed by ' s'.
1 h 14 min
